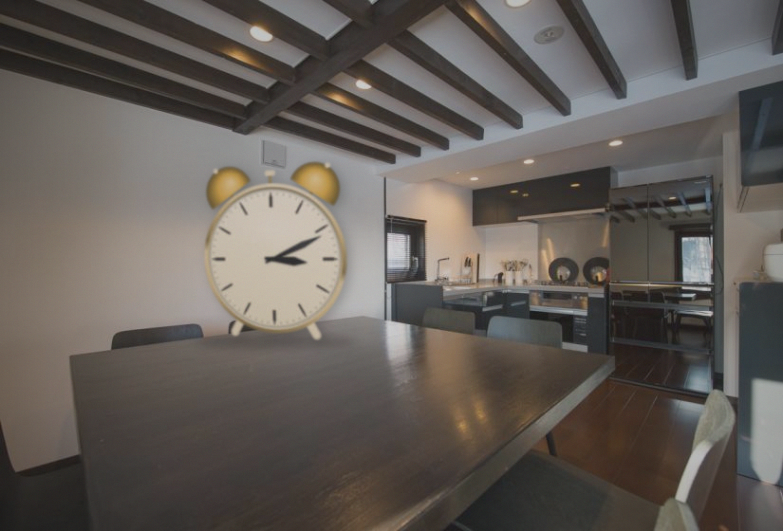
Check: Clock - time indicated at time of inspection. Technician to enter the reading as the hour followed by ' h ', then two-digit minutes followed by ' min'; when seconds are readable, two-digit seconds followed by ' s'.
3 h 11 min
